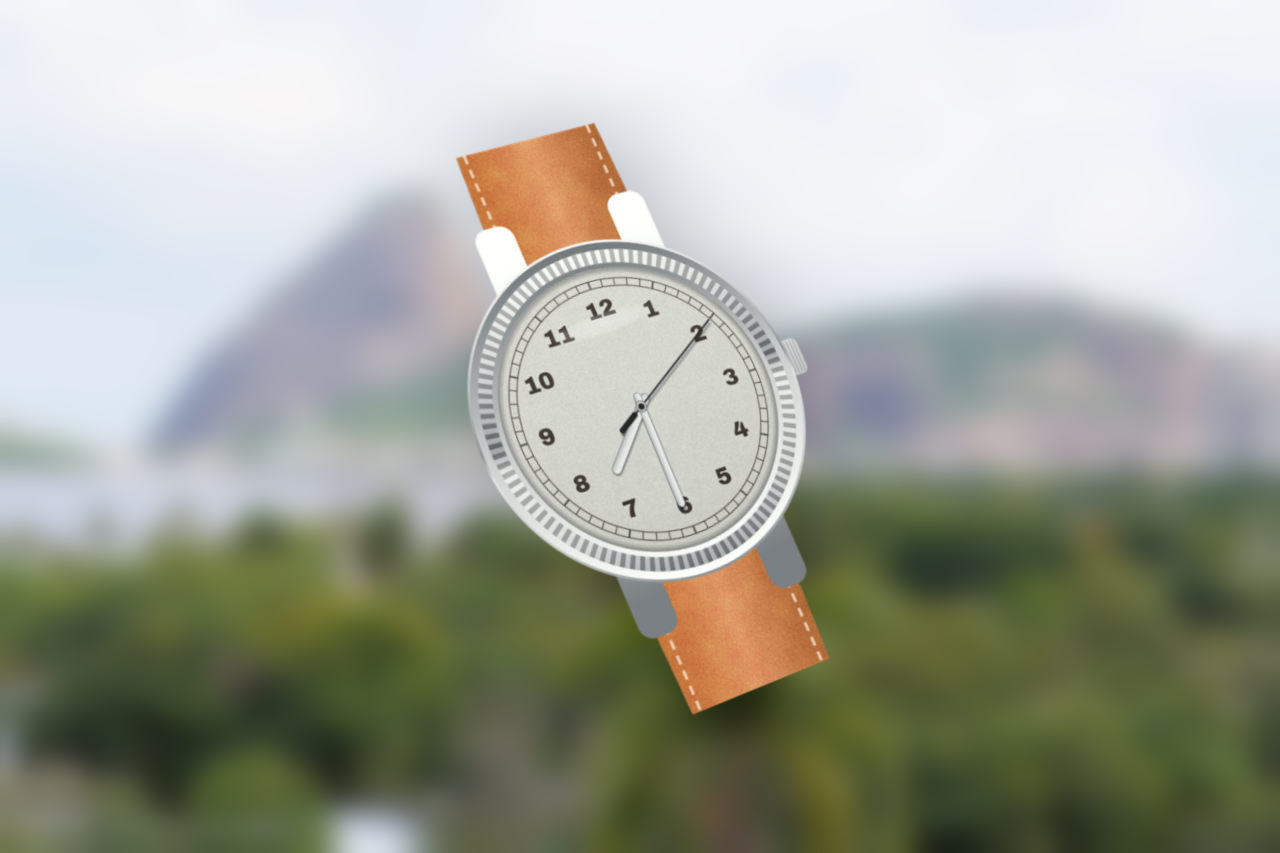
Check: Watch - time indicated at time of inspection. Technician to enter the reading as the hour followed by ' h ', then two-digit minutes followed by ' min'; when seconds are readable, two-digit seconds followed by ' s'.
7 h 30 min 10 s
